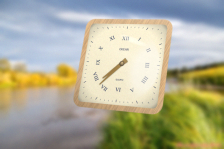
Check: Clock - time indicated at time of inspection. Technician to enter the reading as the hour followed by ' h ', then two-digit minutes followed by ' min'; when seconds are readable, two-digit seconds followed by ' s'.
7 h 37 min
